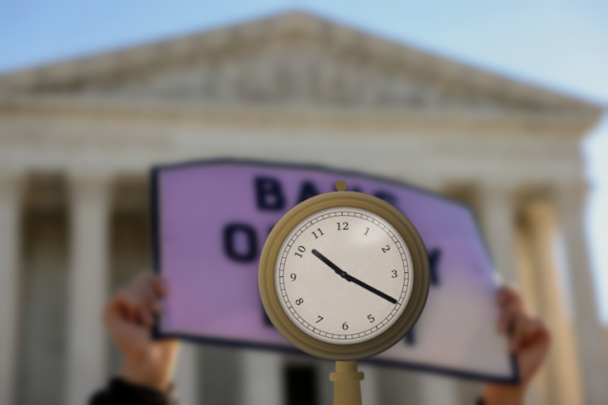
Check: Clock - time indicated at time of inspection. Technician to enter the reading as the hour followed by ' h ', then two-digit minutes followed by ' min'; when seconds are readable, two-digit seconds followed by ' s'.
10 h 20 min
